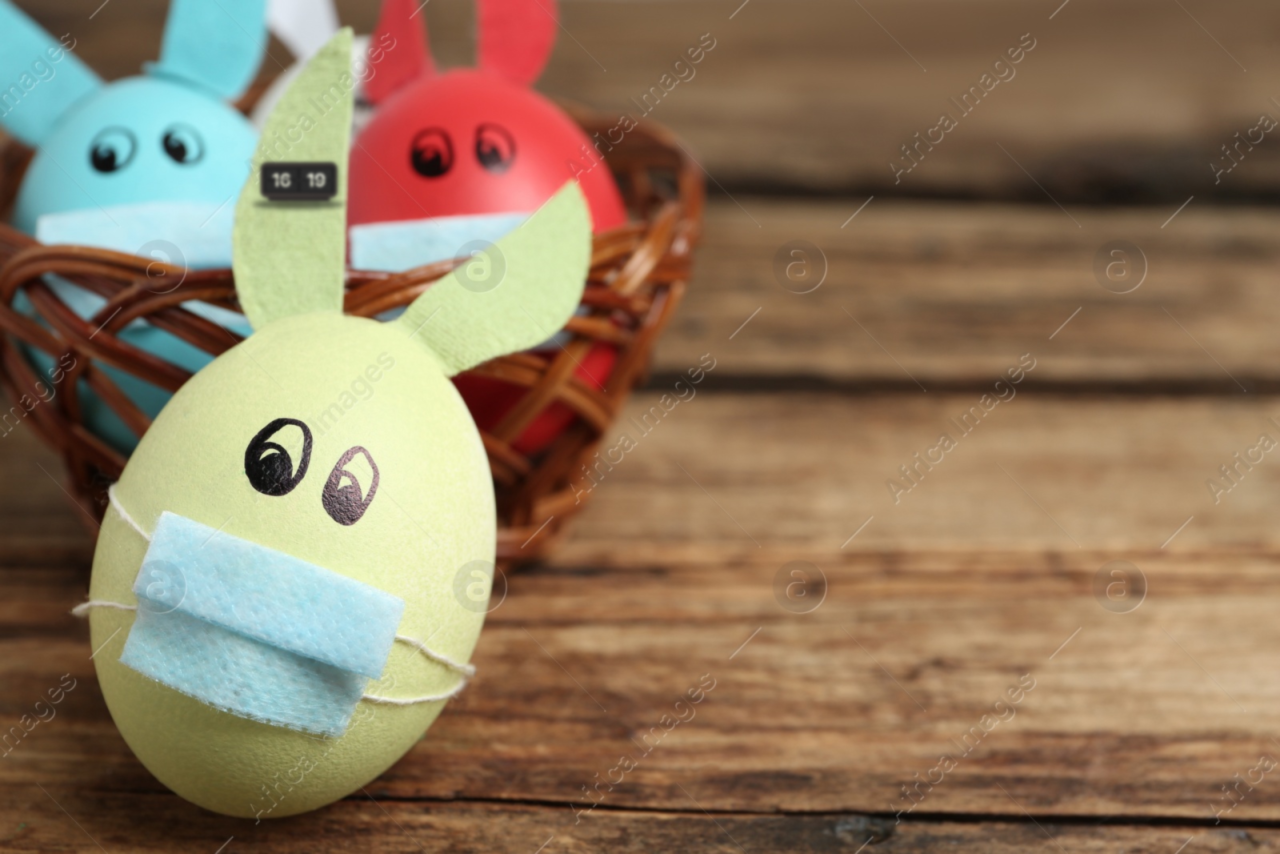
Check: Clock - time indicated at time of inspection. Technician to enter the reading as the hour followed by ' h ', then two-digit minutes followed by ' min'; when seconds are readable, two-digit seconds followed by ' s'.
16 h 19 min
